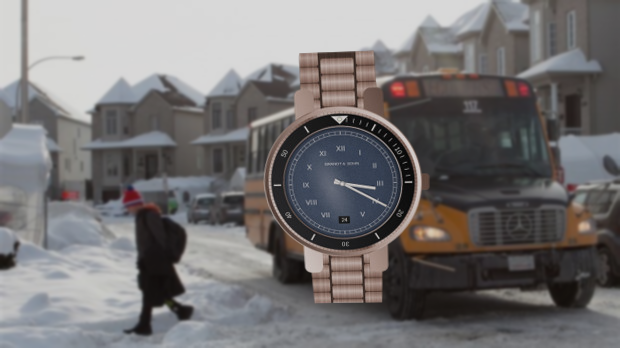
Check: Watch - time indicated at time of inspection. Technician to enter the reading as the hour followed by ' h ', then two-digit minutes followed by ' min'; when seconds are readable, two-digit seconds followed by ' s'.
3 h 20 min
